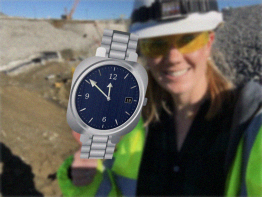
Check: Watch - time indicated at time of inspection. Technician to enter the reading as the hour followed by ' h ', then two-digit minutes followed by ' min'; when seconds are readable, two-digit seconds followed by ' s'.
11 h 51 min
